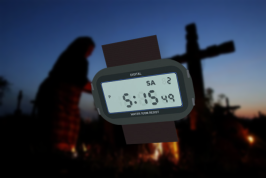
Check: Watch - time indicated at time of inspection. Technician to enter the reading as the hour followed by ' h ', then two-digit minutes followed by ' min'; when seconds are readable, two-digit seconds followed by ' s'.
5 h 15 min 49 s
